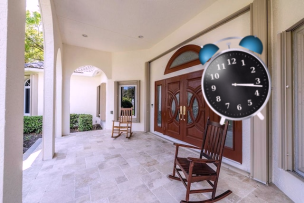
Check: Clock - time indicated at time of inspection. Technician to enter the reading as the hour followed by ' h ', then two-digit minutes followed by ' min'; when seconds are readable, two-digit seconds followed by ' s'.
3 h 17 min
